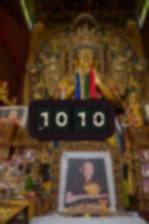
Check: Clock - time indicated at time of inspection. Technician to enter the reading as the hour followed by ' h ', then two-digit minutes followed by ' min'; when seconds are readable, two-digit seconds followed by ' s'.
10 h 10 min
